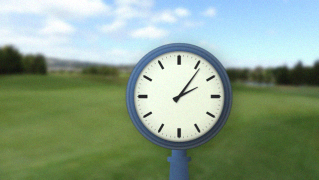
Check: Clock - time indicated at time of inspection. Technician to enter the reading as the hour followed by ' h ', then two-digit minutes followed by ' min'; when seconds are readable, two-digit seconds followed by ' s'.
2 h 06 min
